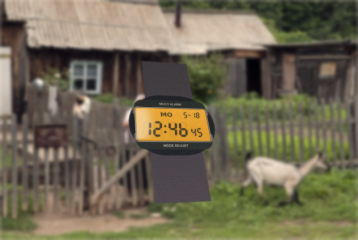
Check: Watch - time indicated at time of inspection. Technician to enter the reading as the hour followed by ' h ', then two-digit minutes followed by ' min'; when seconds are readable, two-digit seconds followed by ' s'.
12 h 46 min 45 s
